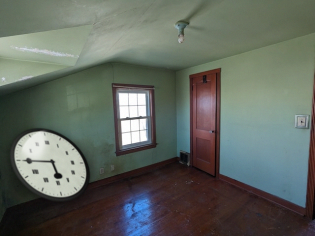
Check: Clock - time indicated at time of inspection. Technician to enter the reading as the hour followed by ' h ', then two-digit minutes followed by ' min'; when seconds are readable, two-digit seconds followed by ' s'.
5 h 45 min
